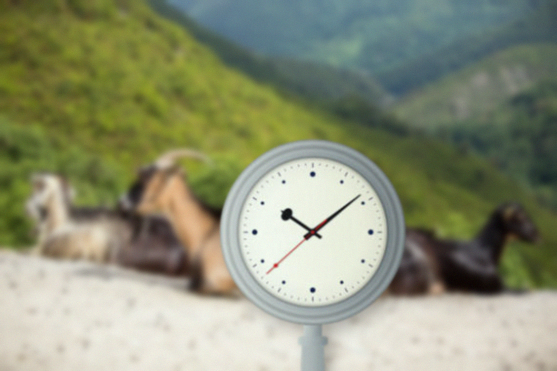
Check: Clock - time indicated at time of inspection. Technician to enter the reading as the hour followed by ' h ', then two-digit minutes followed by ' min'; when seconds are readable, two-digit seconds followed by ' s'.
10 h 08 min 38 s
